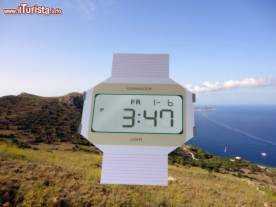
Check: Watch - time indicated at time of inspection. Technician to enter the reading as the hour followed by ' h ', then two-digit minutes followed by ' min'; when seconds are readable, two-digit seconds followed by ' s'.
3 h 47 min
